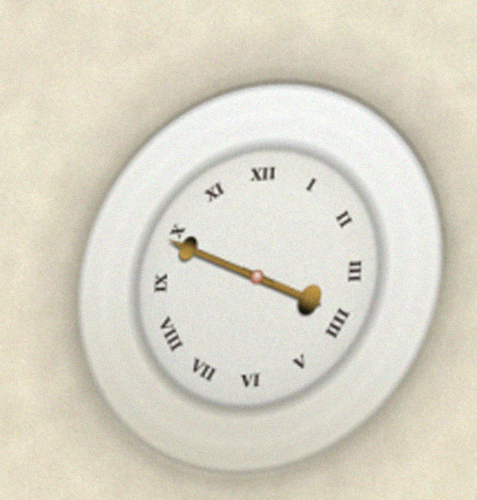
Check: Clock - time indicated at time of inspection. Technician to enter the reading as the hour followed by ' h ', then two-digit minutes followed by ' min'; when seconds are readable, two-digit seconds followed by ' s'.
3 h 49 min
